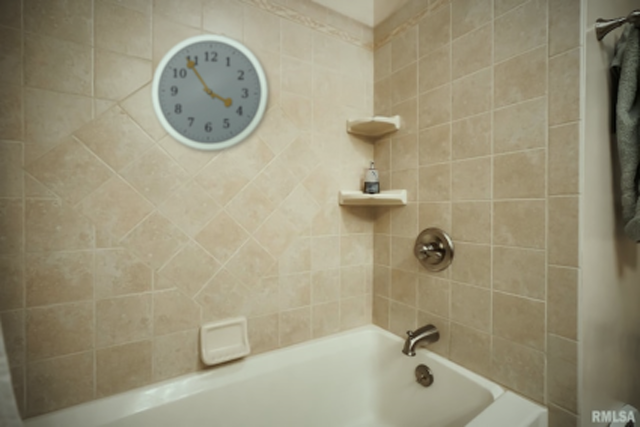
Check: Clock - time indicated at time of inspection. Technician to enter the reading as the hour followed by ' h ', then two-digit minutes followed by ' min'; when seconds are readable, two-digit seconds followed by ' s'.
3 h 54 min
